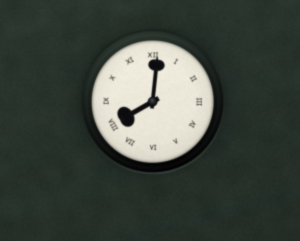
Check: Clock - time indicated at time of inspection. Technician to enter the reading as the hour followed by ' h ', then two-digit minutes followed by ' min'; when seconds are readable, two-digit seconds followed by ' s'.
8 h 01 min
